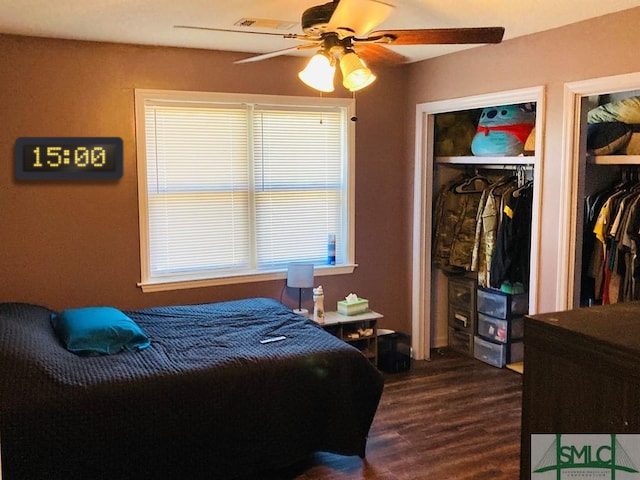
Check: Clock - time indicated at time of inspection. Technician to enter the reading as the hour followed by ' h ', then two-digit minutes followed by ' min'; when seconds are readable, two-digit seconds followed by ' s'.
15 h 00 min
